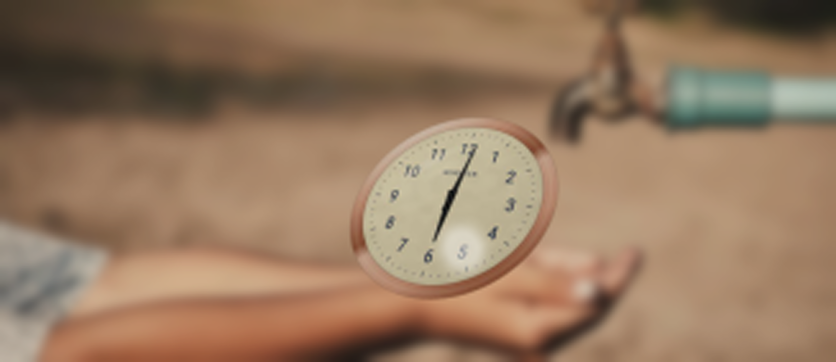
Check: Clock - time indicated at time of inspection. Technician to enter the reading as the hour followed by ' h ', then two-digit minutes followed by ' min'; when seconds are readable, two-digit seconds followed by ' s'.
6 h 01 min
